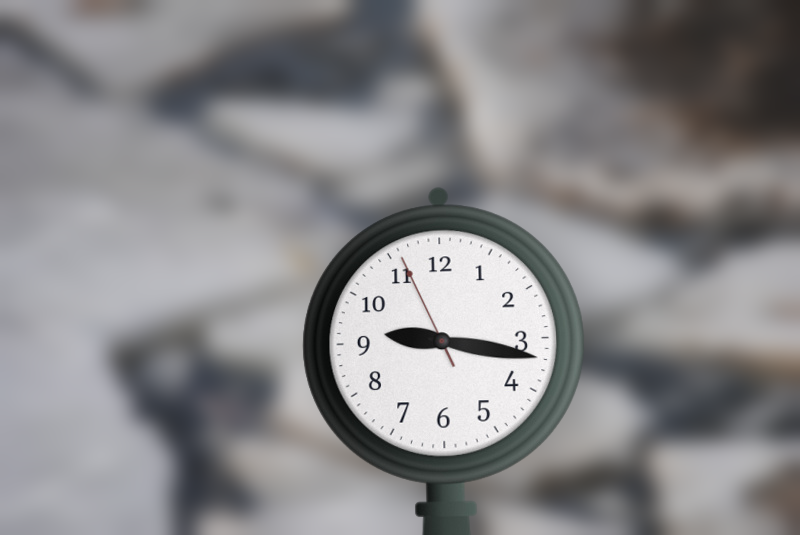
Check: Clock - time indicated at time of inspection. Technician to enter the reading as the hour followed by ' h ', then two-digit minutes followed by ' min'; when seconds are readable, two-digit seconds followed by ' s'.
9 h 16 min 56 s
